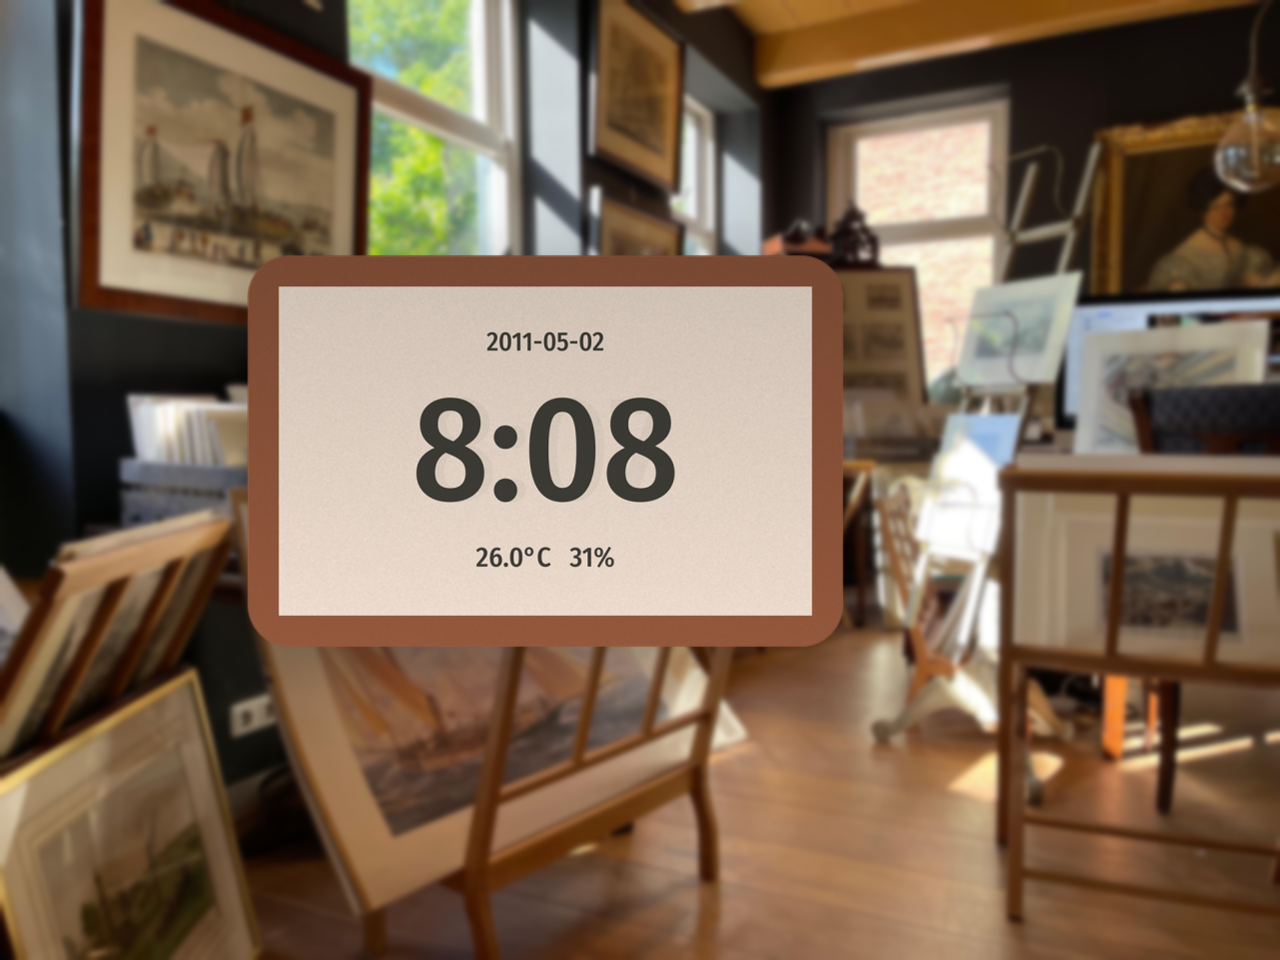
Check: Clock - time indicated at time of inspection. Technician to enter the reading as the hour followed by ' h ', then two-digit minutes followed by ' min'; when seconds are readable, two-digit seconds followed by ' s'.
8 h 08 min
